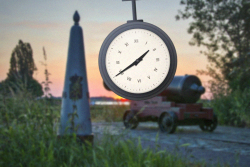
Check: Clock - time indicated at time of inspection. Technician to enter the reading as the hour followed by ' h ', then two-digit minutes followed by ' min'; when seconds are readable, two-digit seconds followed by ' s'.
1 h 40 min
